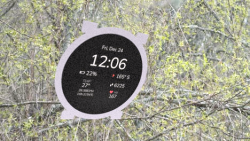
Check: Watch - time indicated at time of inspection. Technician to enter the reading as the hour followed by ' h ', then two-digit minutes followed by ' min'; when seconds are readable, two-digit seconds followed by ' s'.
12 h 06 min
